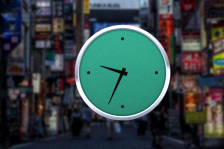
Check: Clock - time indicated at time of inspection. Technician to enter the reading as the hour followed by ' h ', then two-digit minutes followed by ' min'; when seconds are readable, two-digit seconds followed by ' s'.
9 h 34 min
